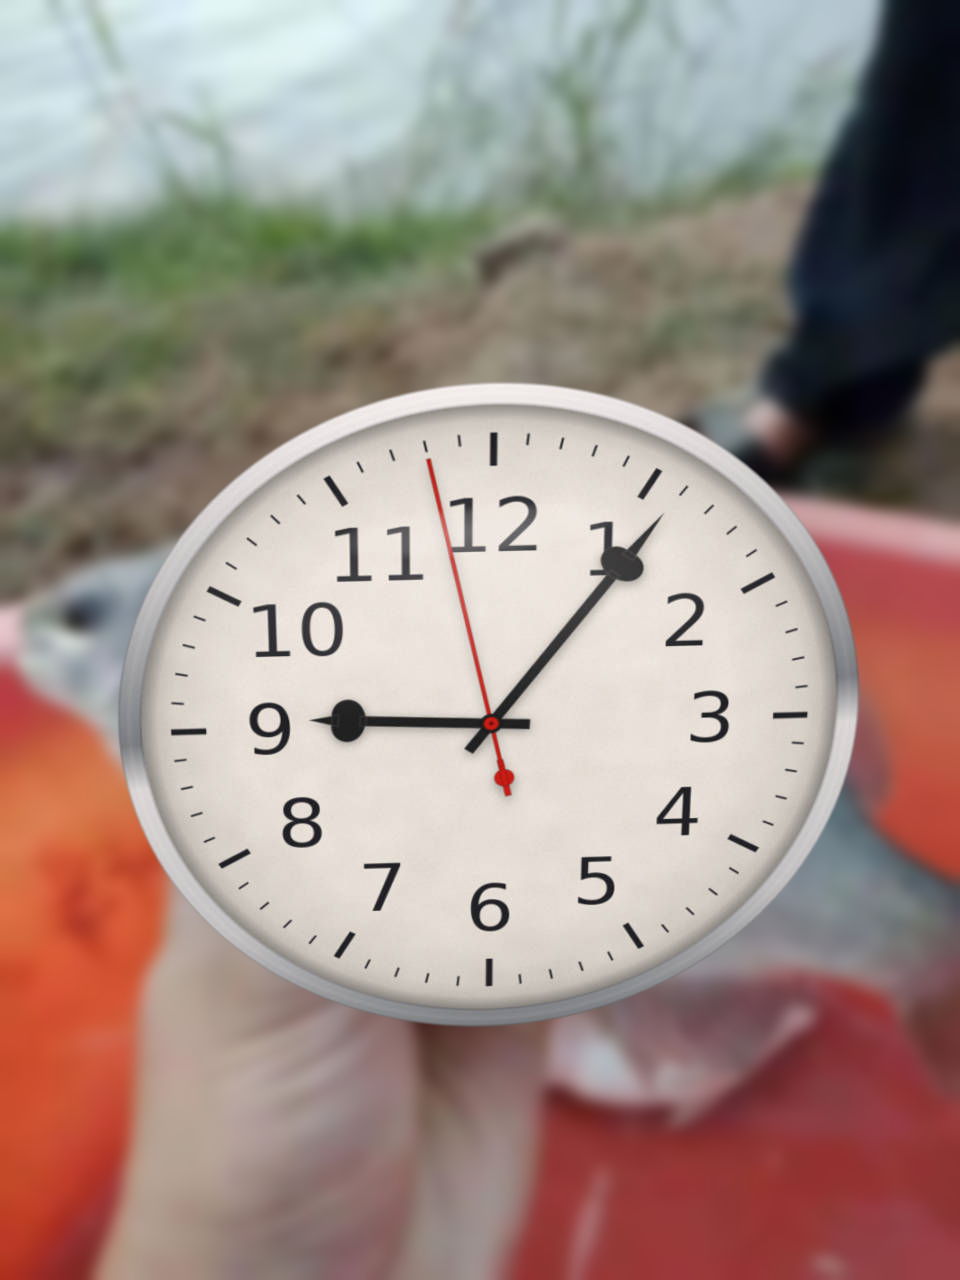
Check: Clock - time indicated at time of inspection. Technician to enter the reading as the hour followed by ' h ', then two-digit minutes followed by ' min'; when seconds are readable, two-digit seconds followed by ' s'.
9 h 05 min 58 s
